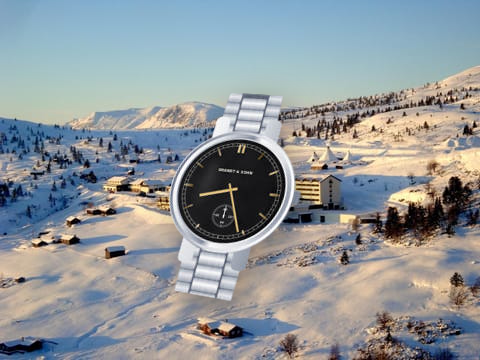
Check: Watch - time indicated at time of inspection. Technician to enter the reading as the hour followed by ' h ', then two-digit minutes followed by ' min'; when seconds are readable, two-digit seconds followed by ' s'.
8 h 26 min
